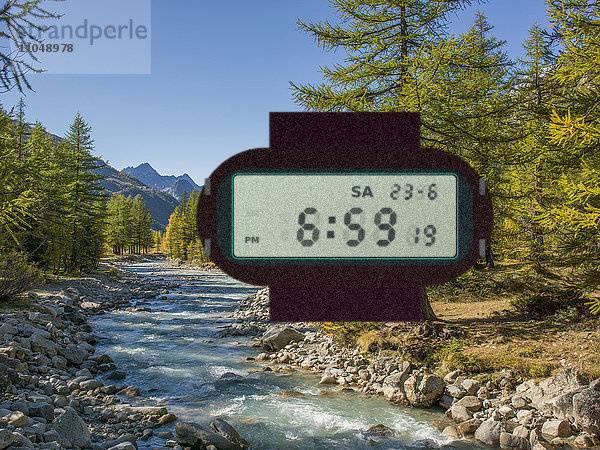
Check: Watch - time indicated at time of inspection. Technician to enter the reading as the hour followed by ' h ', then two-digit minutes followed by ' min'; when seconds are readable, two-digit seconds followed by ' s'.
6 h 59 min 19 s
